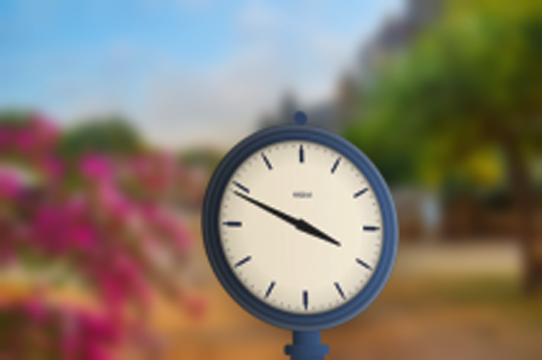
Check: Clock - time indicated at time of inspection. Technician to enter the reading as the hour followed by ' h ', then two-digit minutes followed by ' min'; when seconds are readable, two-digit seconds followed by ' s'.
3 h 49 min
